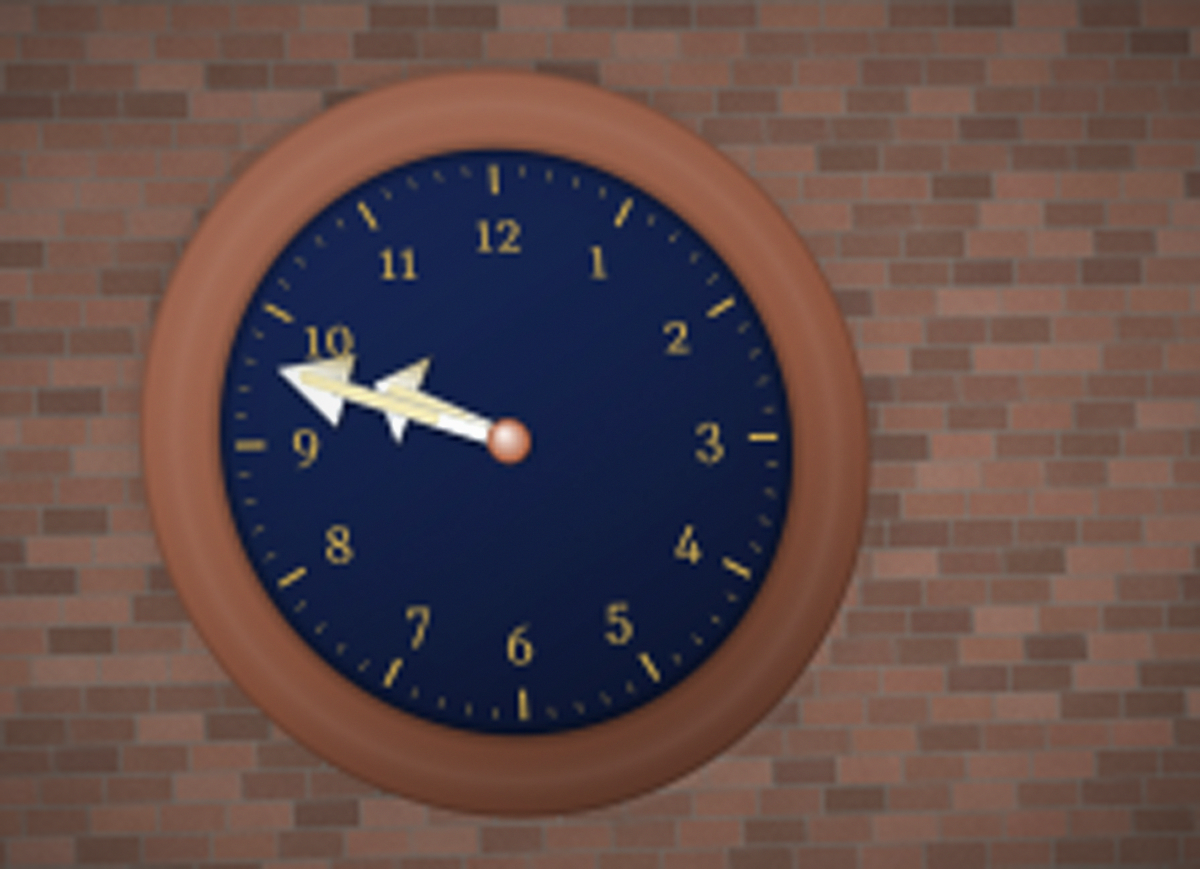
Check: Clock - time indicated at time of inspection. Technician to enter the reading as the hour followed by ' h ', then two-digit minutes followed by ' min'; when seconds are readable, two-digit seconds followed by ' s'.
9 h 48 min
